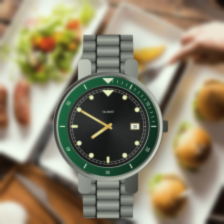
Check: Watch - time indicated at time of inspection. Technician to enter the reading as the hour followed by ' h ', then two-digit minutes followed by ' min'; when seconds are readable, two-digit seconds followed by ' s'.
7 h 50 min
